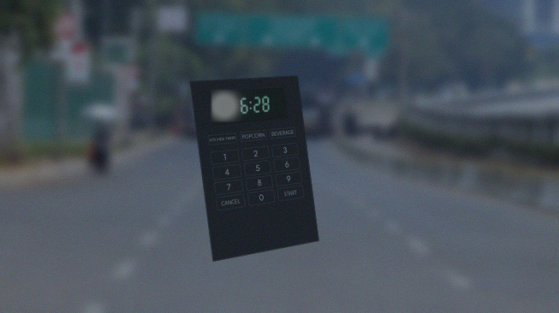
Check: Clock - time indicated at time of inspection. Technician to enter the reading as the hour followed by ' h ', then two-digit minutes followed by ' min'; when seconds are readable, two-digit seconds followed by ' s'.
6 h 28 min
